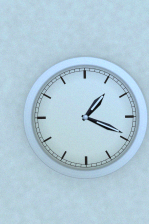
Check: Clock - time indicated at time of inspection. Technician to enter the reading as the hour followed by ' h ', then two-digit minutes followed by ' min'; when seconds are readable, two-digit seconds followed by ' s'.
1 h 19 min
